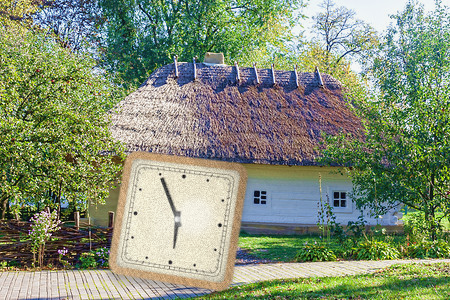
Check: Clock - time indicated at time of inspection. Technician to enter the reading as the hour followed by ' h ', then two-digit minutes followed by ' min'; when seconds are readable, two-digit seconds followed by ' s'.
5 h 55 min
